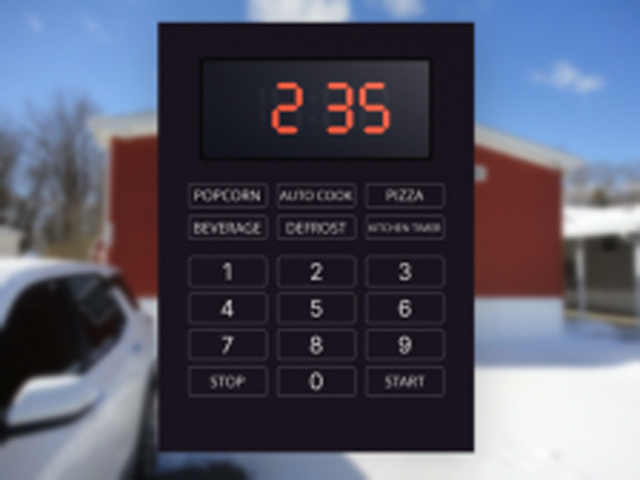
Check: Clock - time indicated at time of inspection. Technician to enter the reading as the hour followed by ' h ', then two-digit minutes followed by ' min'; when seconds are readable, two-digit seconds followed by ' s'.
2 h 35 min
